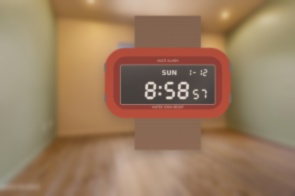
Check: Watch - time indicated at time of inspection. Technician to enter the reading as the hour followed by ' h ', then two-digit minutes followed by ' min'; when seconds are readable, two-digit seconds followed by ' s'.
8 h 58 min 57 s
